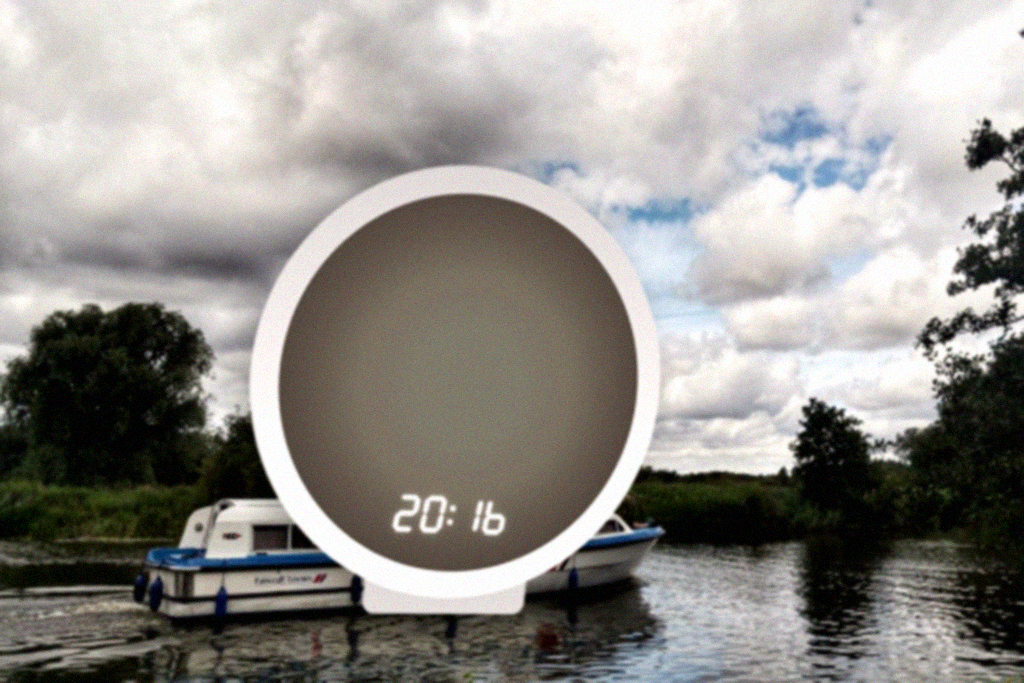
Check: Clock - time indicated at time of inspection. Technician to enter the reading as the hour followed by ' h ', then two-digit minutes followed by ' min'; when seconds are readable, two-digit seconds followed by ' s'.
20 h 16 min
